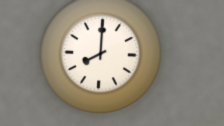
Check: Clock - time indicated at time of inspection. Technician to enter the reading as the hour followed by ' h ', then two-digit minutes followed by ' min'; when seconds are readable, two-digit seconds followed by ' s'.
8 h 00 min
